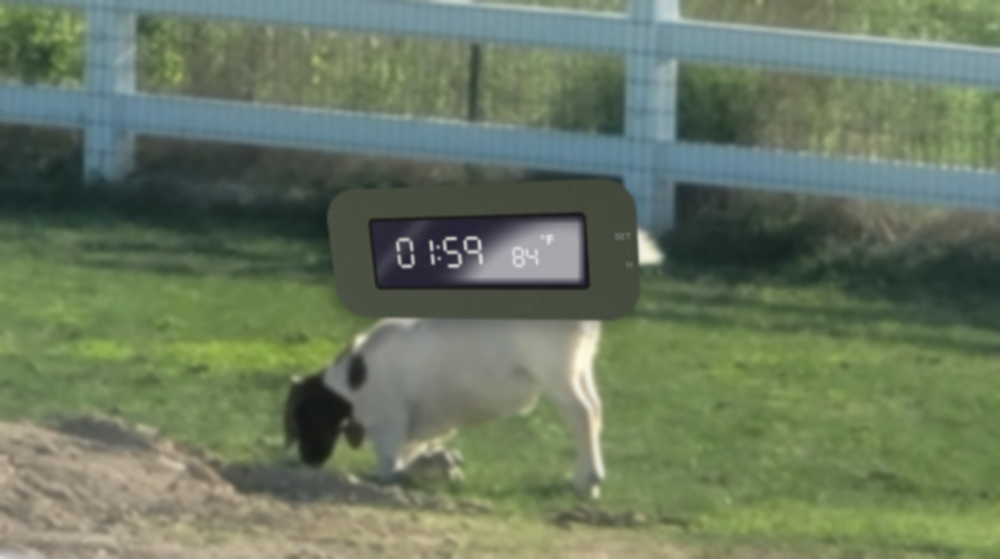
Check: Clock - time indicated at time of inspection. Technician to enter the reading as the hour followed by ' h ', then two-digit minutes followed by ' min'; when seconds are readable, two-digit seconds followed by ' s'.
1 h 59 min
